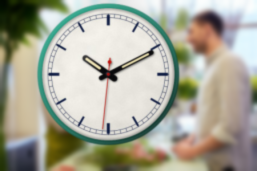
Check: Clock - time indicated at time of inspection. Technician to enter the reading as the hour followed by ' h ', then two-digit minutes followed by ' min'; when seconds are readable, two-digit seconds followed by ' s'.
10 h 10 min 31 s
